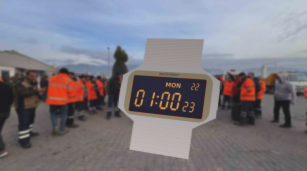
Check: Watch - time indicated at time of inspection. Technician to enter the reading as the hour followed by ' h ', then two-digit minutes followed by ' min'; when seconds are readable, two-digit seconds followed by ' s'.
1 h 00 min 23 s
